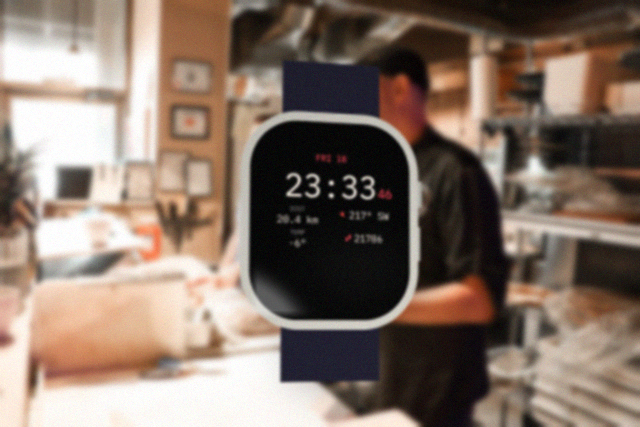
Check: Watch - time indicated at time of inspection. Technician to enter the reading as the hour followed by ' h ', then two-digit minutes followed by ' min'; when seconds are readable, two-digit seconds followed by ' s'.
23 h 33 min
